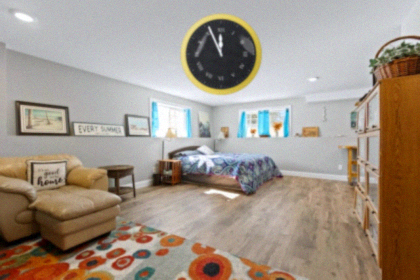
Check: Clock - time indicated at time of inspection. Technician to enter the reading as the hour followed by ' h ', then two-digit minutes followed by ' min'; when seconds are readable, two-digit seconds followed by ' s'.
11 h 56 min
